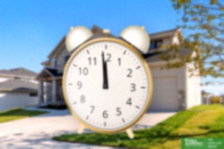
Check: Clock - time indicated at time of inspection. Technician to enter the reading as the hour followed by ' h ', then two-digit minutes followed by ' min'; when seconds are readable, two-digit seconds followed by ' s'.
11 h 59 min
